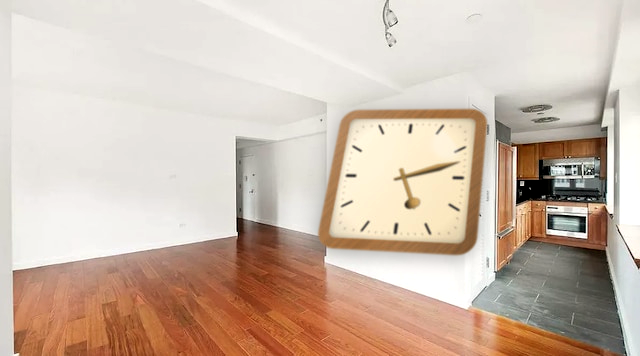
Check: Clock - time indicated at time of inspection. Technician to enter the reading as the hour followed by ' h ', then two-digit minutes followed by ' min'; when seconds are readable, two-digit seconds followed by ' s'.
5 h 12 min
